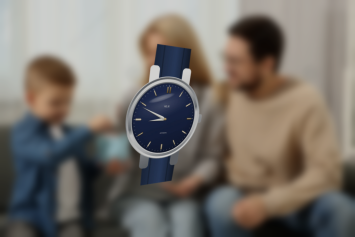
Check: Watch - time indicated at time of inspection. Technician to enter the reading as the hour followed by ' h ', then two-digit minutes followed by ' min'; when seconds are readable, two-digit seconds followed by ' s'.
8 h 49 min
